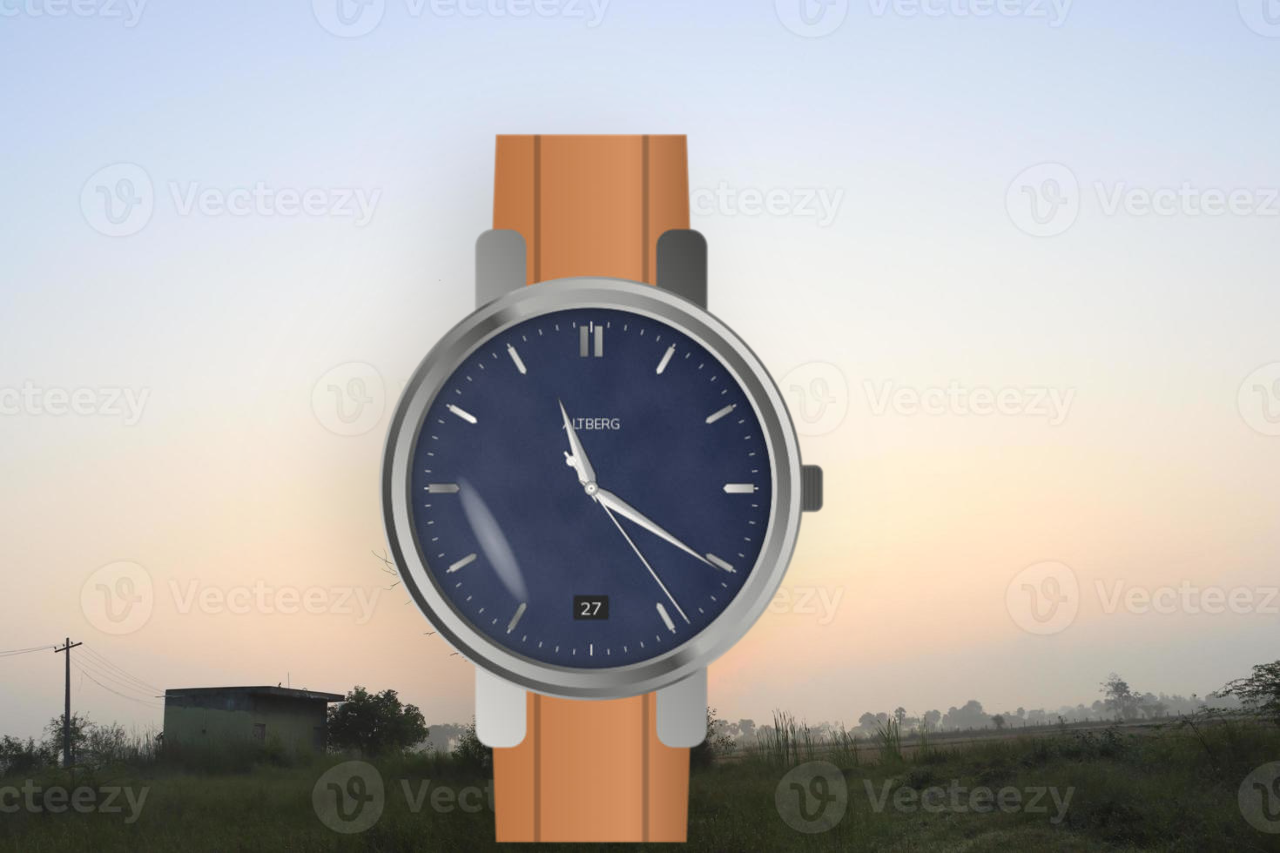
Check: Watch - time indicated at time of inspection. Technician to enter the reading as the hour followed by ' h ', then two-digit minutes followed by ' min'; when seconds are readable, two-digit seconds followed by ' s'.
11 h 20 min 24 s
